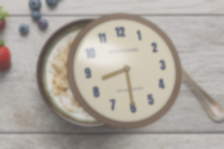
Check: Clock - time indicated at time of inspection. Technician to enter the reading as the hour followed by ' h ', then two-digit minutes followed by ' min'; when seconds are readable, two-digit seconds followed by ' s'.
8 h 30 min
